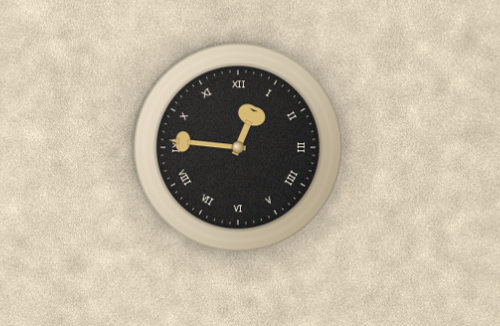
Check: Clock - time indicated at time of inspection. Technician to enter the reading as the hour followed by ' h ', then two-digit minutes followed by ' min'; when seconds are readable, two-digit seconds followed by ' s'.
12 h 46 min
